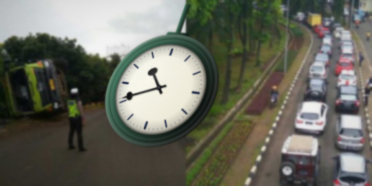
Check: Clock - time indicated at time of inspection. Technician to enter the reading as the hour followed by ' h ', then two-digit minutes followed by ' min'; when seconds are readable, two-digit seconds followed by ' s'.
10 h 41 min
